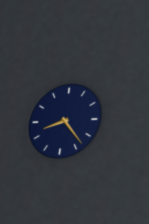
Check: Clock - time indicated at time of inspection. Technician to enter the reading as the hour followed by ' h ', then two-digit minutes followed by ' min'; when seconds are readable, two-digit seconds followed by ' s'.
8 h 23 min
